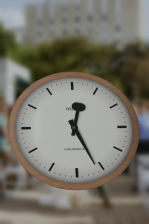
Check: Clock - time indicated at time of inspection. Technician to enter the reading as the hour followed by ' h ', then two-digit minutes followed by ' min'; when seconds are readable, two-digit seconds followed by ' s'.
12 h 26 min
